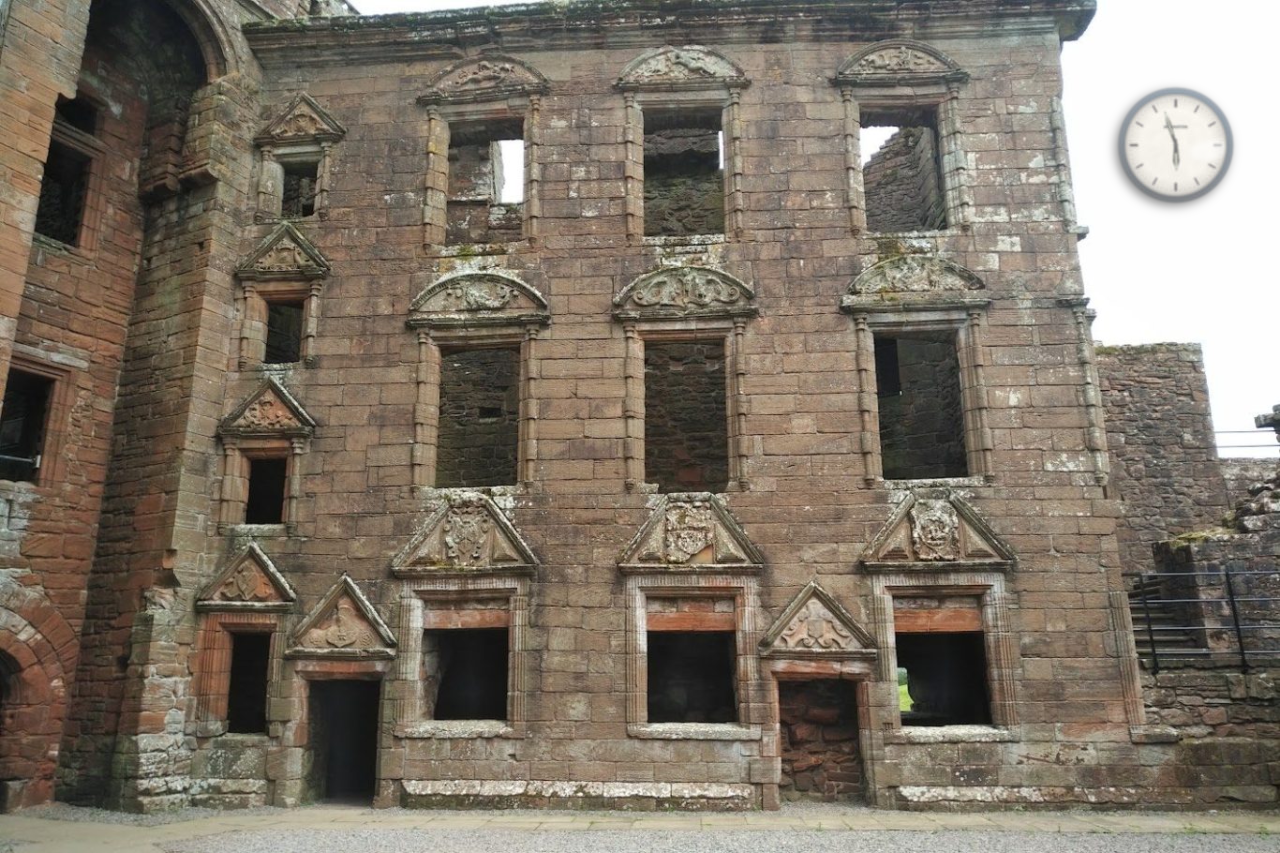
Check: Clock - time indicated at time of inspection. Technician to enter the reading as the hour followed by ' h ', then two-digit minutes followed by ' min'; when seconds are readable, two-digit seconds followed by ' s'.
5 h 57 min
